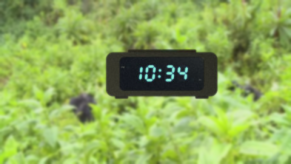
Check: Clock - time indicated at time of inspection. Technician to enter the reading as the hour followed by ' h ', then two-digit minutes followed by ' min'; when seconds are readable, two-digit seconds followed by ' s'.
10 h 34 min
